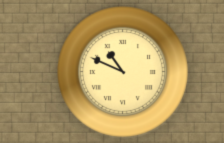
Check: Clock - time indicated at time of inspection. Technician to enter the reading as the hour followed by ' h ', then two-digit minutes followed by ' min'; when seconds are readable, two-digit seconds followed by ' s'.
10 h 49 min
